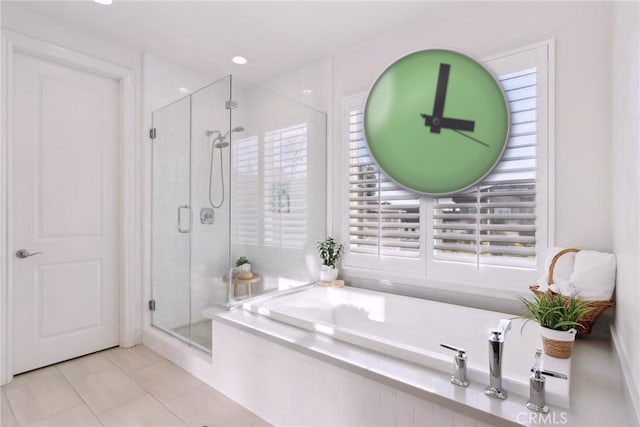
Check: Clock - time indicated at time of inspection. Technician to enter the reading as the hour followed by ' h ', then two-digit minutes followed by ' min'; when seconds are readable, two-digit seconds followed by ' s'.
3 h 00 min 18 s
